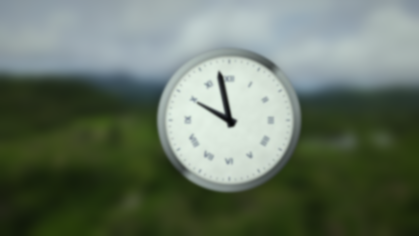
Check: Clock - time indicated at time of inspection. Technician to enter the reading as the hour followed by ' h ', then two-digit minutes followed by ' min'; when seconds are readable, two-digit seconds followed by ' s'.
9 h 58 min
